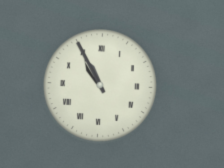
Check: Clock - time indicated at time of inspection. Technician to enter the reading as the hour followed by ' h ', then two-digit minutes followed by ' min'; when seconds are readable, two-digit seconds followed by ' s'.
10 h 55 min
